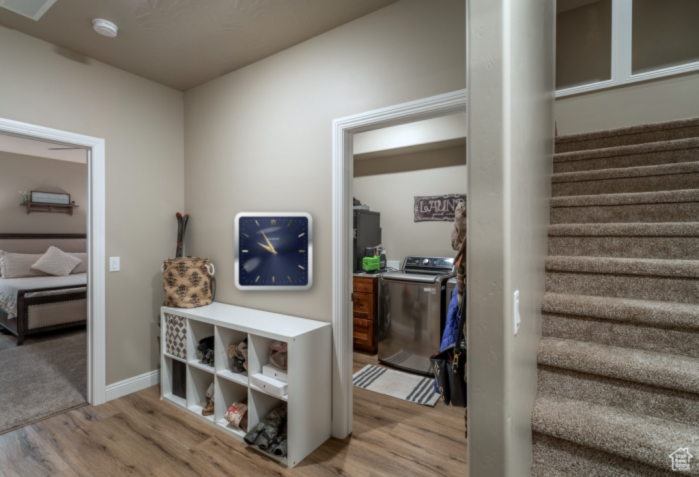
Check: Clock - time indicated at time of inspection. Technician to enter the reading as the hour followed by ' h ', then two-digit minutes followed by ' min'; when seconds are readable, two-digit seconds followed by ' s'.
9 h 55 min
